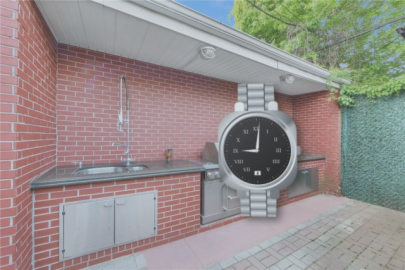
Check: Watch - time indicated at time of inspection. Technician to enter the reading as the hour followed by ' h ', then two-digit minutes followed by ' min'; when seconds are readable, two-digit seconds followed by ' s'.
9 h 01 min
